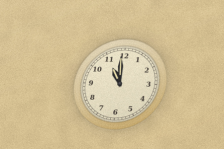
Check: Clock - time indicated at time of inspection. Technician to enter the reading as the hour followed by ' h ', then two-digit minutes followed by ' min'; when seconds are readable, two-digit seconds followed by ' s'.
10 h 59 min
